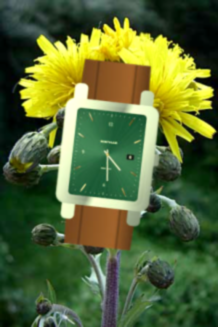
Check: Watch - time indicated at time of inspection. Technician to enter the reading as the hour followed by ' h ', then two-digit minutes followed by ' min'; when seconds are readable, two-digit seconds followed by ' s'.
4 h 29 min
